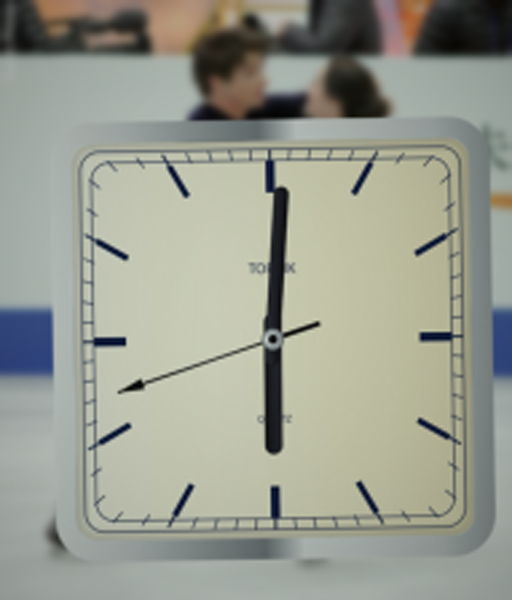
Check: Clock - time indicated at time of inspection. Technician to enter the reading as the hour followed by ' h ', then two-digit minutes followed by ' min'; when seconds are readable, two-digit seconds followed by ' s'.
6 h 00 min 42 s
